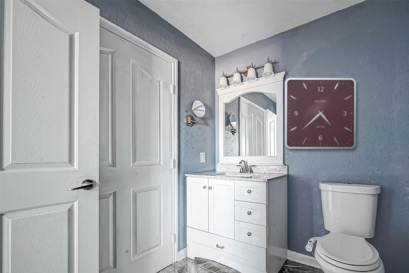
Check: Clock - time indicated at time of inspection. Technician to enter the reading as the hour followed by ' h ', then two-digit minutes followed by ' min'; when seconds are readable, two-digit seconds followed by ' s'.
4 h 38 min
